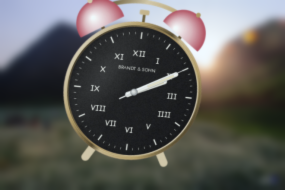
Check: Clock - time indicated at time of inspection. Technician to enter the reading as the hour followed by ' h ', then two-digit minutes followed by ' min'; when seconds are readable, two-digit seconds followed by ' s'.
2 h 10 min 10 s
